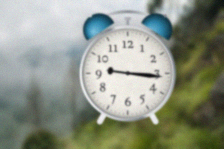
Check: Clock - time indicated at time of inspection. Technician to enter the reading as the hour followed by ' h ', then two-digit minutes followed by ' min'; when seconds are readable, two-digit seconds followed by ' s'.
9 h 16 min
